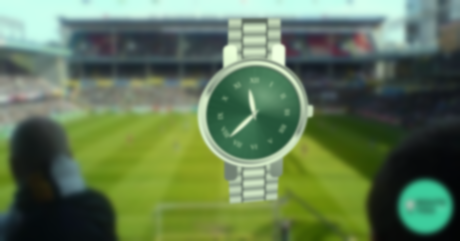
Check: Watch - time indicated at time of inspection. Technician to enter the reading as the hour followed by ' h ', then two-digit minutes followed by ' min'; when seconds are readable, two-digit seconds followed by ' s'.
11 h 38 min
